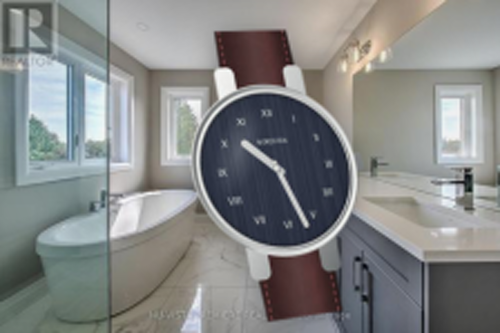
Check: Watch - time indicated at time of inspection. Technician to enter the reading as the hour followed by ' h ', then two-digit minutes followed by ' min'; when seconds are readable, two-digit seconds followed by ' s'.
10 h 27 min
